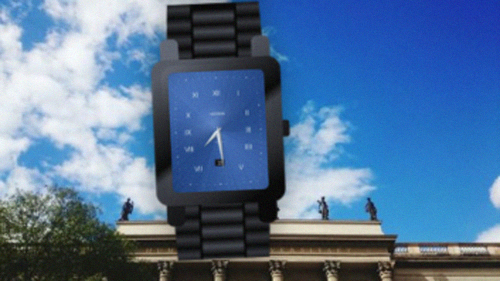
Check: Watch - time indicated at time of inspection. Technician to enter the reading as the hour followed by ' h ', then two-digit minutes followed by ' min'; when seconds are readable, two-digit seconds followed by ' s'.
7 h 29 min
